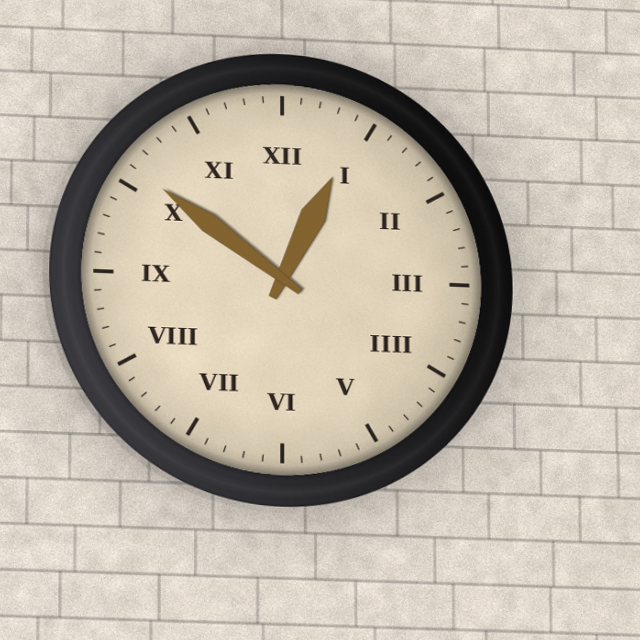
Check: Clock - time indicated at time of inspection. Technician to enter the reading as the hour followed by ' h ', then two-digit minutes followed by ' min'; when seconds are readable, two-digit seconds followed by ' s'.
12 h 51 min
